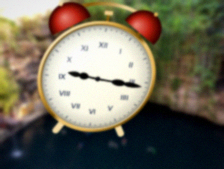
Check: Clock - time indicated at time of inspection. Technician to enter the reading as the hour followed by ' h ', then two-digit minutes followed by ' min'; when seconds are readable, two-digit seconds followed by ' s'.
9 h 16 min
